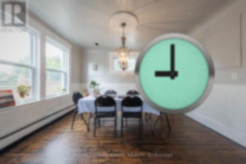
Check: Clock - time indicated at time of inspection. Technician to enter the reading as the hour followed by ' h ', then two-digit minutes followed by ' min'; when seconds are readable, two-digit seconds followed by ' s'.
9 h 00 min
